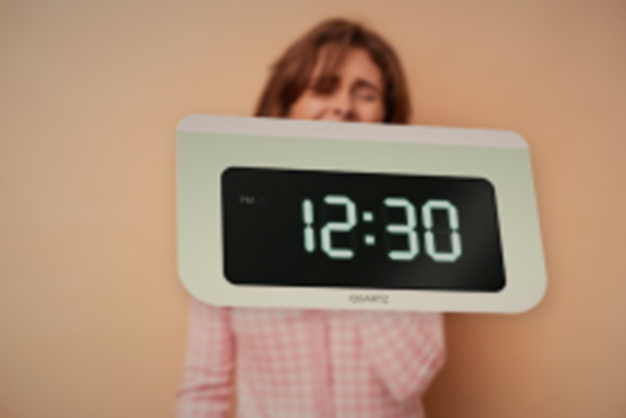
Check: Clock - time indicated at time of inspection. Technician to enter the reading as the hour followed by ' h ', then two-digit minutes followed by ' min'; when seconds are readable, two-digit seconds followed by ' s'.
12 h 30 min
